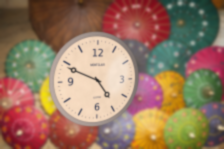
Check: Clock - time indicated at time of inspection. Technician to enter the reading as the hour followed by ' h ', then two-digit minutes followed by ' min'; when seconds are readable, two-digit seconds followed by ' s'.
4 h 49 min
